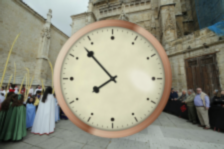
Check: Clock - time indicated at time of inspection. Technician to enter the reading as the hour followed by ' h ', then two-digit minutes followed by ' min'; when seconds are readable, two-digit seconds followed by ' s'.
7 h 53 min
